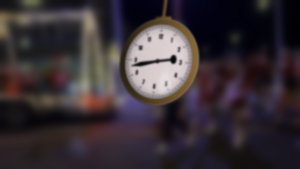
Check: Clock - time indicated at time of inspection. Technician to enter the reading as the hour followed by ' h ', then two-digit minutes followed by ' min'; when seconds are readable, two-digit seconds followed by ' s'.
2 h 43 min
